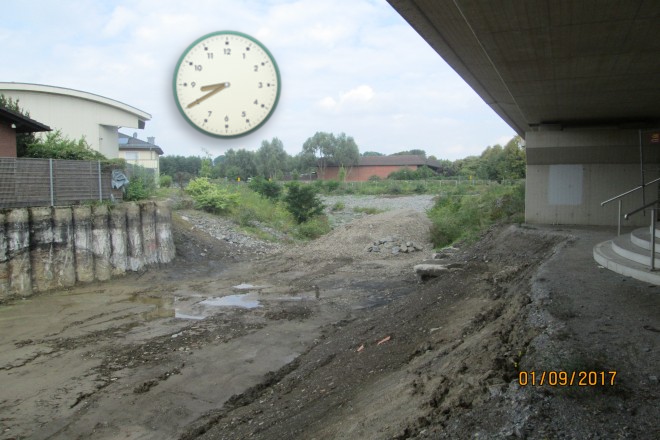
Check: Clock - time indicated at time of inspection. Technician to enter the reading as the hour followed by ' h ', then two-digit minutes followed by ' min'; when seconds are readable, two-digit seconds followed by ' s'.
8 h 40 min
